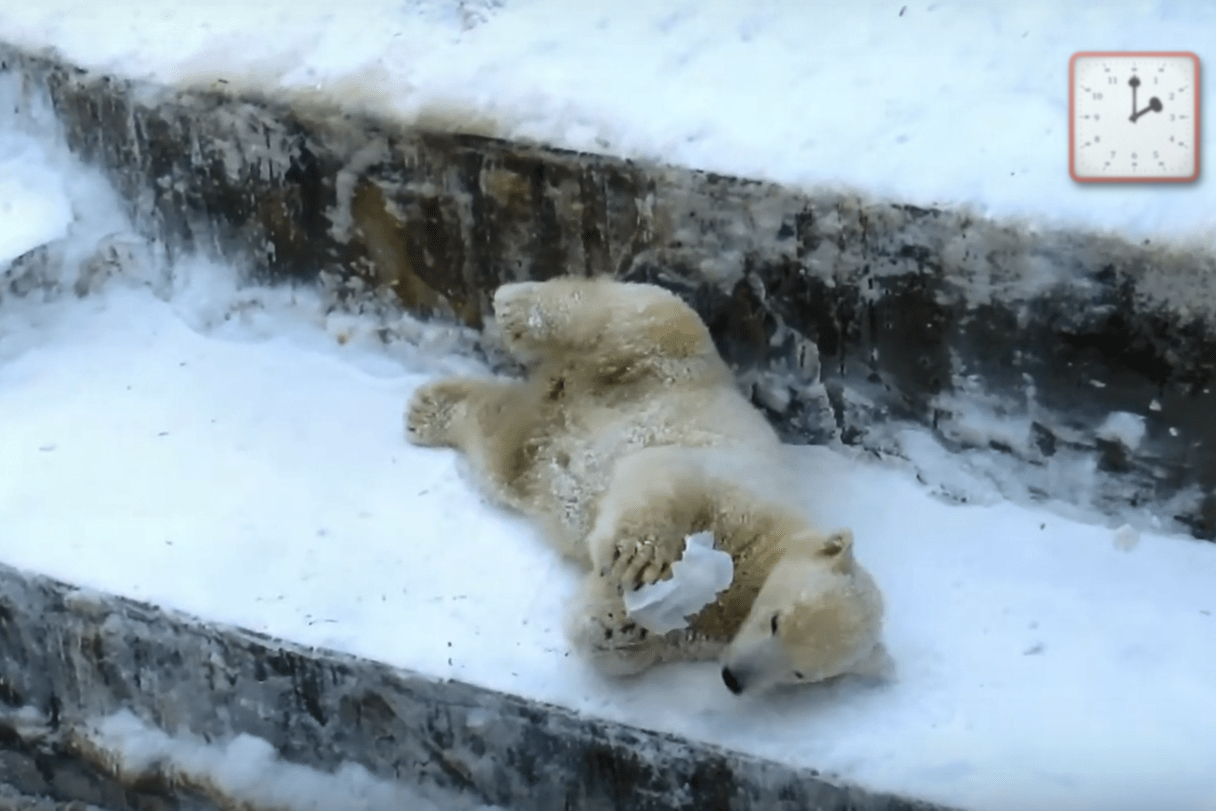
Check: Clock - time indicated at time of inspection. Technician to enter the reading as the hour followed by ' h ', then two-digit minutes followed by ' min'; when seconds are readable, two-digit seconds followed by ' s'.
2 h 00 min
